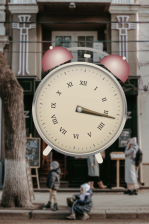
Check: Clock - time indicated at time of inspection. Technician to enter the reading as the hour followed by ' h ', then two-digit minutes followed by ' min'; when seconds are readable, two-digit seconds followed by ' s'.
3 h 16 min
